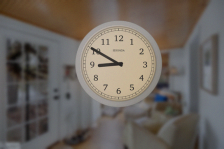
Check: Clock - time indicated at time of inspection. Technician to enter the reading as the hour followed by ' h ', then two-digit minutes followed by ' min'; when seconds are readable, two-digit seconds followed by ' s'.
8 h 50 min
